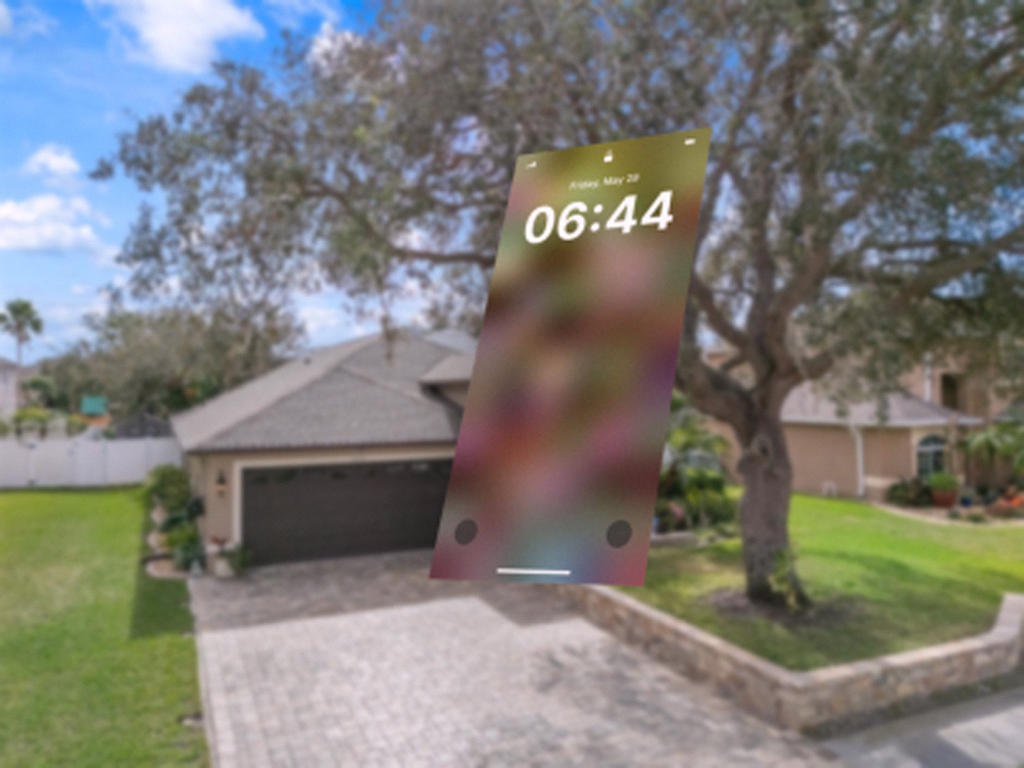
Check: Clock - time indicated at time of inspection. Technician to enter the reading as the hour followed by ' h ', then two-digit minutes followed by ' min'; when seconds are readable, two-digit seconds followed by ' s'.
6 h 44 min
